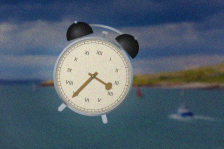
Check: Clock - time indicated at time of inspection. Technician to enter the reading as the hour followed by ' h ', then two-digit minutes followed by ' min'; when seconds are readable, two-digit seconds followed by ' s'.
3 h 35 min
